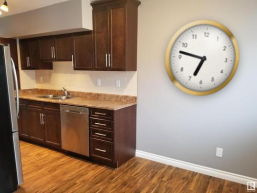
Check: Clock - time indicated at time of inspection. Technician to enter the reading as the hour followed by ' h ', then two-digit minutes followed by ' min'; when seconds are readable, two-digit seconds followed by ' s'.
6 h 47 min
